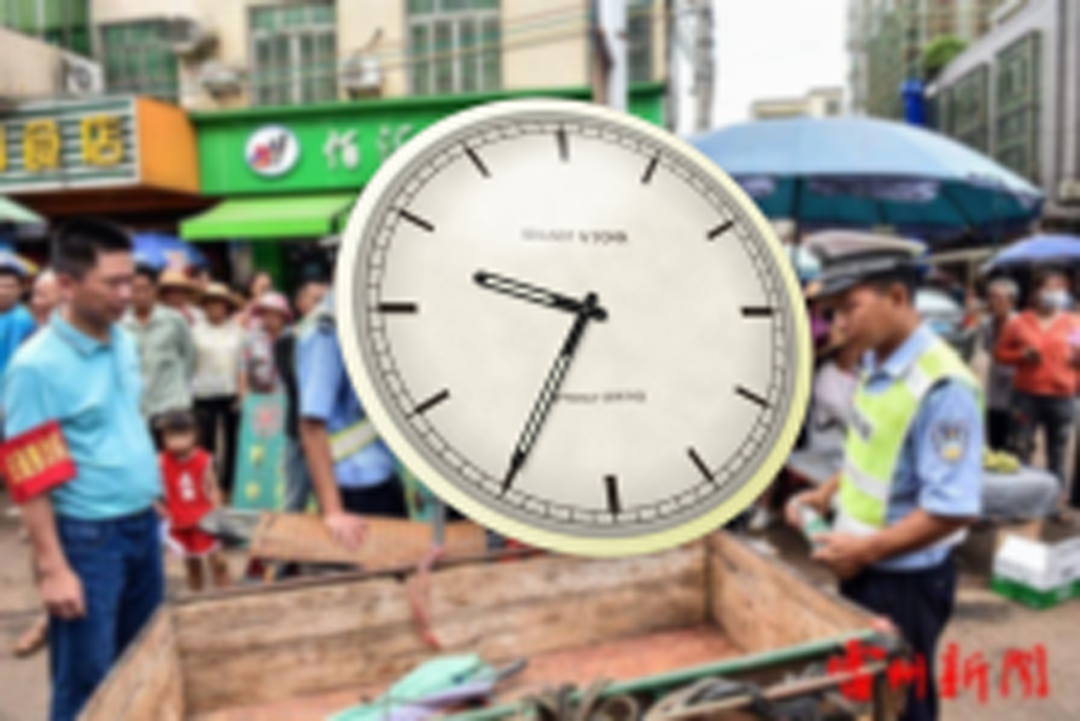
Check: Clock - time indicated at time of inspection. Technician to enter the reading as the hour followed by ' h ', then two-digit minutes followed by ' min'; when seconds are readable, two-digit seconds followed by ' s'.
9 h 35 min
